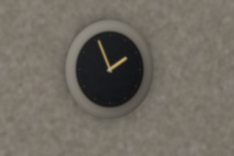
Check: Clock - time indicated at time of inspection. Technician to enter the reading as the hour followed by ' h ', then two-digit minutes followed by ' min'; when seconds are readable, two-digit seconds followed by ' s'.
1 h 56 min
